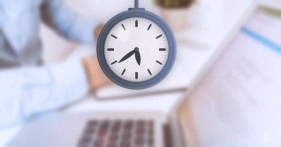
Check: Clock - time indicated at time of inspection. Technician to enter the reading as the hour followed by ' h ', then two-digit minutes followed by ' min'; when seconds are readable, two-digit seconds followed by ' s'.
5 h 39 min
